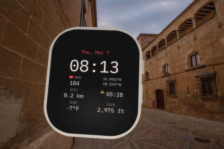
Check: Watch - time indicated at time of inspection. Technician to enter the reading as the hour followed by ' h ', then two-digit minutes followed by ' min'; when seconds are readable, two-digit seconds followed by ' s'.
8 h 13 min
